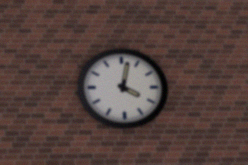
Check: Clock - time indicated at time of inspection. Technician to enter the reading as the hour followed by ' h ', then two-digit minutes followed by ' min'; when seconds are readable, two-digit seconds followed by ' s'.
4 h 02 min
